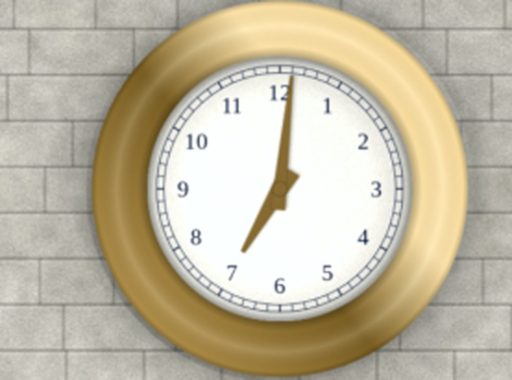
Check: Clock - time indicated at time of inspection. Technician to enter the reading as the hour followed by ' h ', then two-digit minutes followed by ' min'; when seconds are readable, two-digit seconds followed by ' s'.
7 h 01 min
